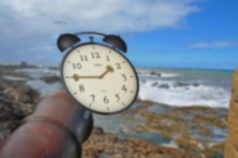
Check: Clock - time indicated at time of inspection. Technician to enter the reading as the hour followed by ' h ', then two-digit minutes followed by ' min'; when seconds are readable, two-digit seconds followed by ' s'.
1 h 45 min
